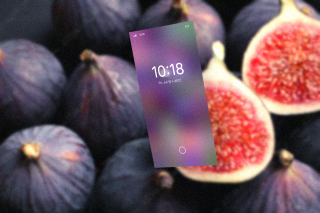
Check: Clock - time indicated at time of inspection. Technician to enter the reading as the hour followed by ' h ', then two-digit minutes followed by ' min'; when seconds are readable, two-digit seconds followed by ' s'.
10 h 18 min
